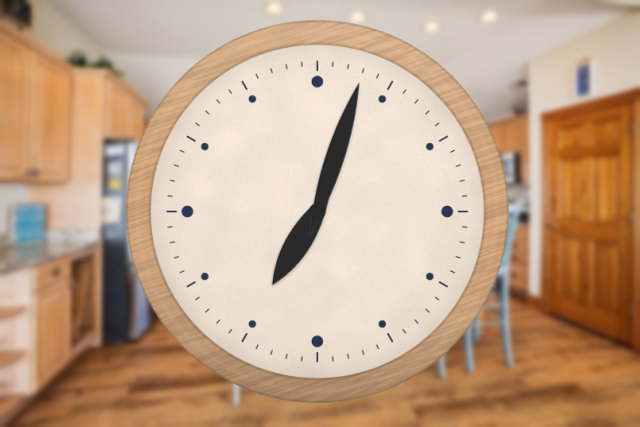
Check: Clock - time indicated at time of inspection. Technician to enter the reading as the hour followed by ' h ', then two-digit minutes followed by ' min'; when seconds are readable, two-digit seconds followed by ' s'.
7 h 03 min
